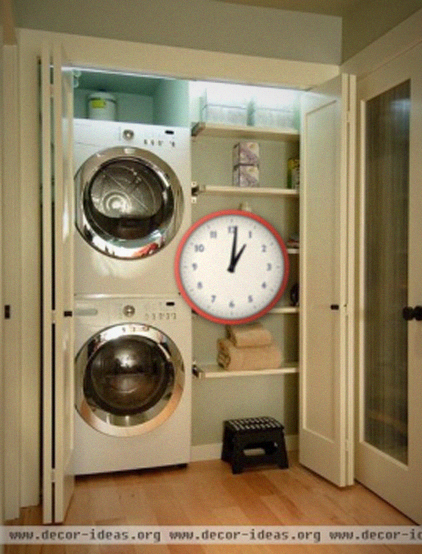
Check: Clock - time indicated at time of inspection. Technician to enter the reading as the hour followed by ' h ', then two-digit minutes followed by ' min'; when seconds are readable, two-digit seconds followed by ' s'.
1 h 01 min
